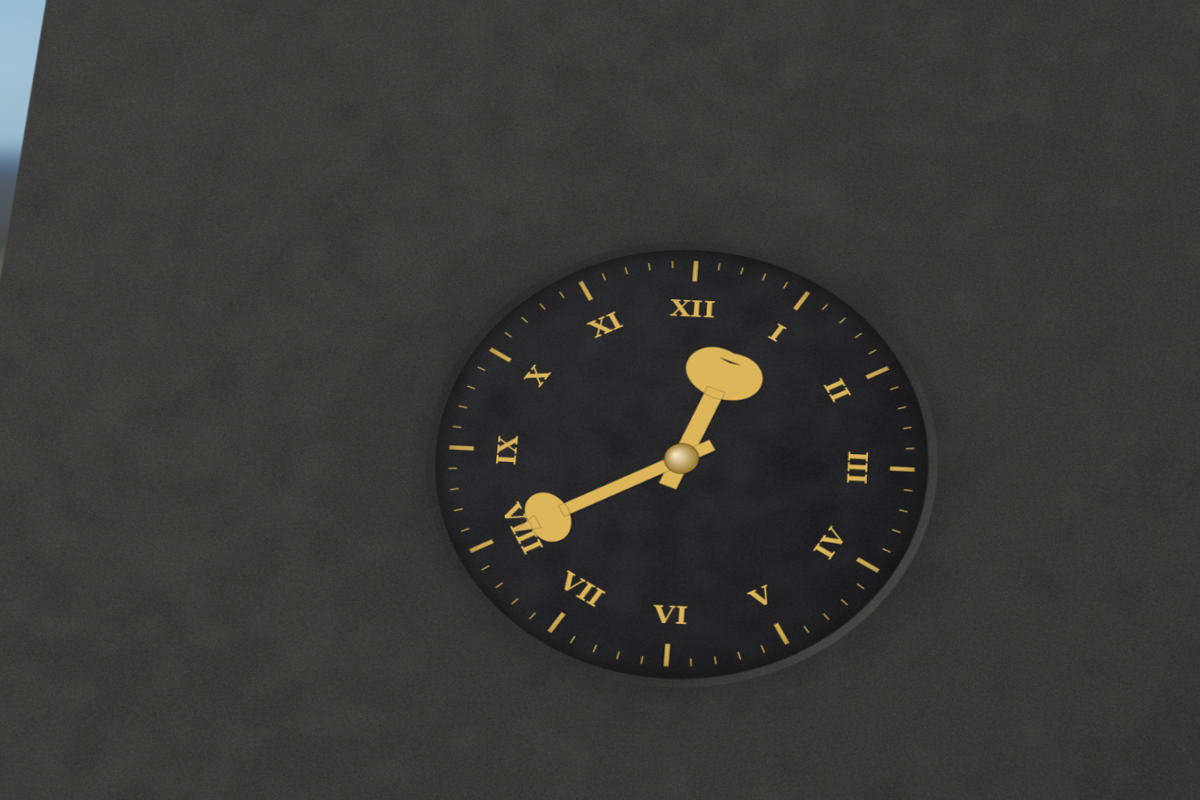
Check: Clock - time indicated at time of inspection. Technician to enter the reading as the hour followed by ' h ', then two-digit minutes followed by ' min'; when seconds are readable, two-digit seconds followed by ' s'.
12 h 40 min
